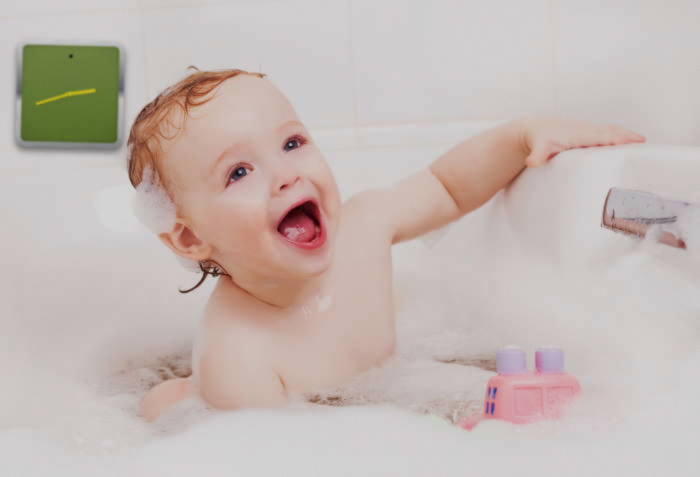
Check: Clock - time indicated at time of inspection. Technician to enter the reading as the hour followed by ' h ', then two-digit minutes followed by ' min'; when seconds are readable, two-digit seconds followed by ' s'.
2 h 42 min
